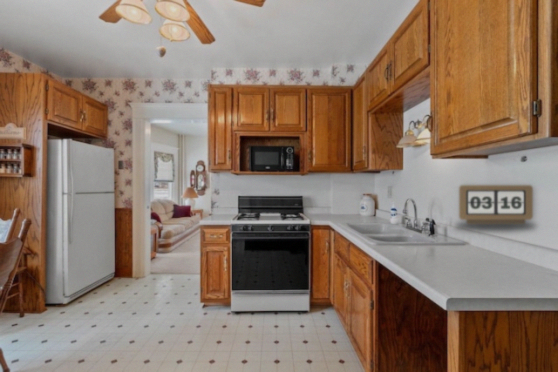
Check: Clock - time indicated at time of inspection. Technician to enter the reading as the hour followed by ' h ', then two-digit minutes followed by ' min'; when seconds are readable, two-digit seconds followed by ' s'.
3 h 16 min
